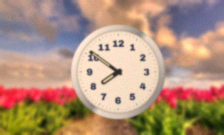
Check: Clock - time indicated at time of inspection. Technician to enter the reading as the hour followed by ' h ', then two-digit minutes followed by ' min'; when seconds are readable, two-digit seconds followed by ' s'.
7 h 51 min
